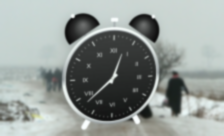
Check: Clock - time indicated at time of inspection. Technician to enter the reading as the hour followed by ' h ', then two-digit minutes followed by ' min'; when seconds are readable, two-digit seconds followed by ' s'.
12 h 38 min
